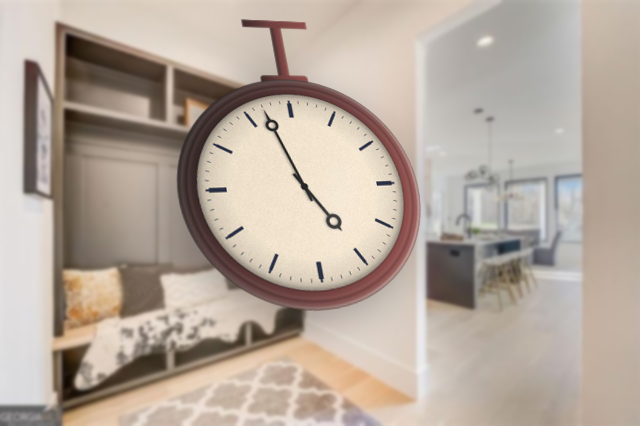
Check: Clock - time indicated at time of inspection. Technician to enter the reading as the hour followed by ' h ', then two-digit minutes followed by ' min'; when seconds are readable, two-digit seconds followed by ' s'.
4 h 57 min
